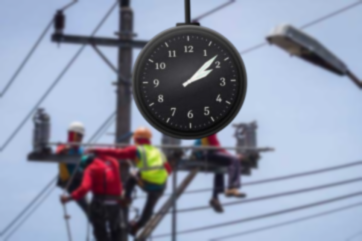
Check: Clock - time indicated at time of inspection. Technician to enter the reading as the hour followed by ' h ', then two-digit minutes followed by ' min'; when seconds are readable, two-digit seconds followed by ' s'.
2 h 08 min
